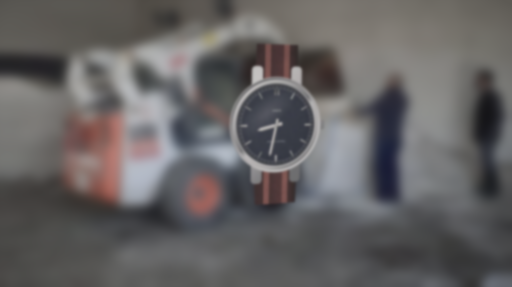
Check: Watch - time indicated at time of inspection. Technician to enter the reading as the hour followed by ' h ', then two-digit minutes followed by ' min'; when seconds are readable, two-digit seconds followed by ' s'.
8 h 32 min
